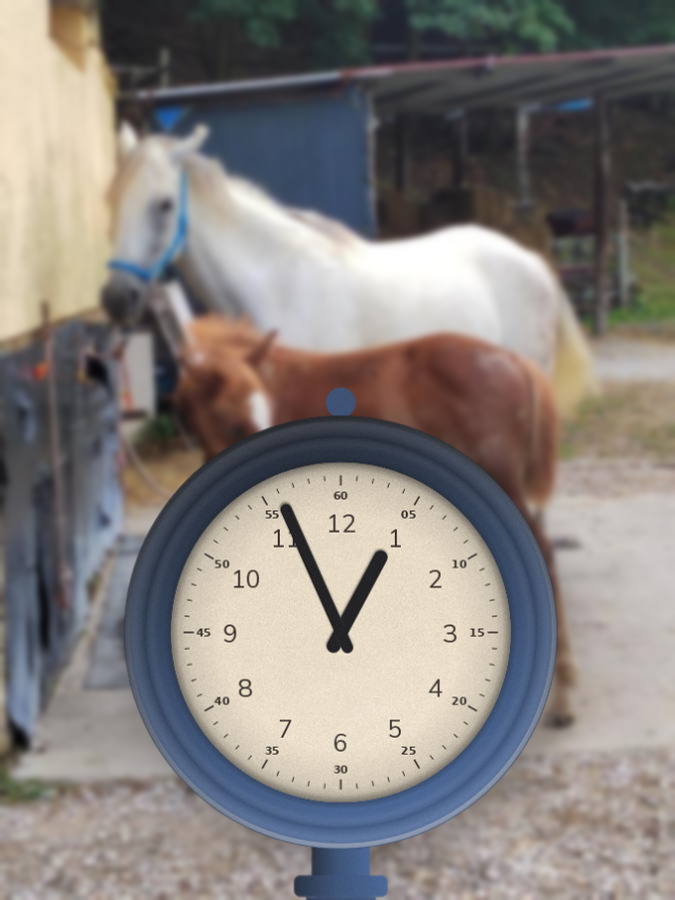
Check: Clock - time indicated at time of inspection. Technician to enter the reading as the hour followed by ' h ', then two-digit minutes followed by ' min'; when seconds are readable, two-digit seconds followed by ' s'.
12 h 56 min
